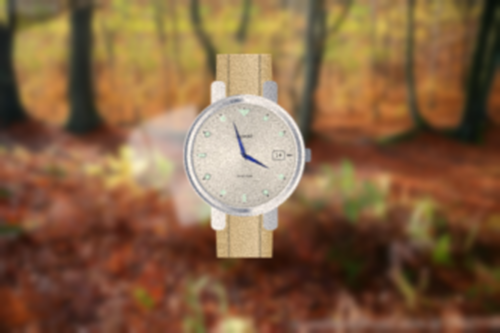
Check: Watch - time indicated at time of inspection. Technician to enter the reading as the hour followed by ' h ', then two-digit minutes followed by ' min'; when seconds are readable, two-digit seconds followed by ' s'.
3 h 57 min
